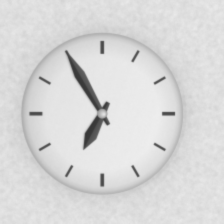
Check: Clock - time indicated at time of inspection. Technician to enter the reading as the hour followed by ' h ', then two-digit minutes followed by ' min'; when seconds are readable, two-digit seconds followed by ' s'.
6 h 55 min
